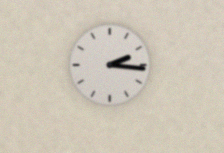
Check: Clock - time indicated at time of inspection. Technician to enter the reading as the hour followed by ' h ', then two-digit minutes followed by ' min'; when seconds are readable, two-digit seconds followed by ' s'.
2 h 16 min
